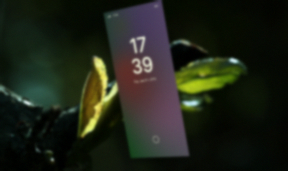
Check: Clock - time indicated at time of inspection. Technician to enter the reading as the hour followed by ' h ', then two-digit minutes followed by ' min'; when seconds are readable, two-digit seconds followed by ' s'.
17 h 39 min
